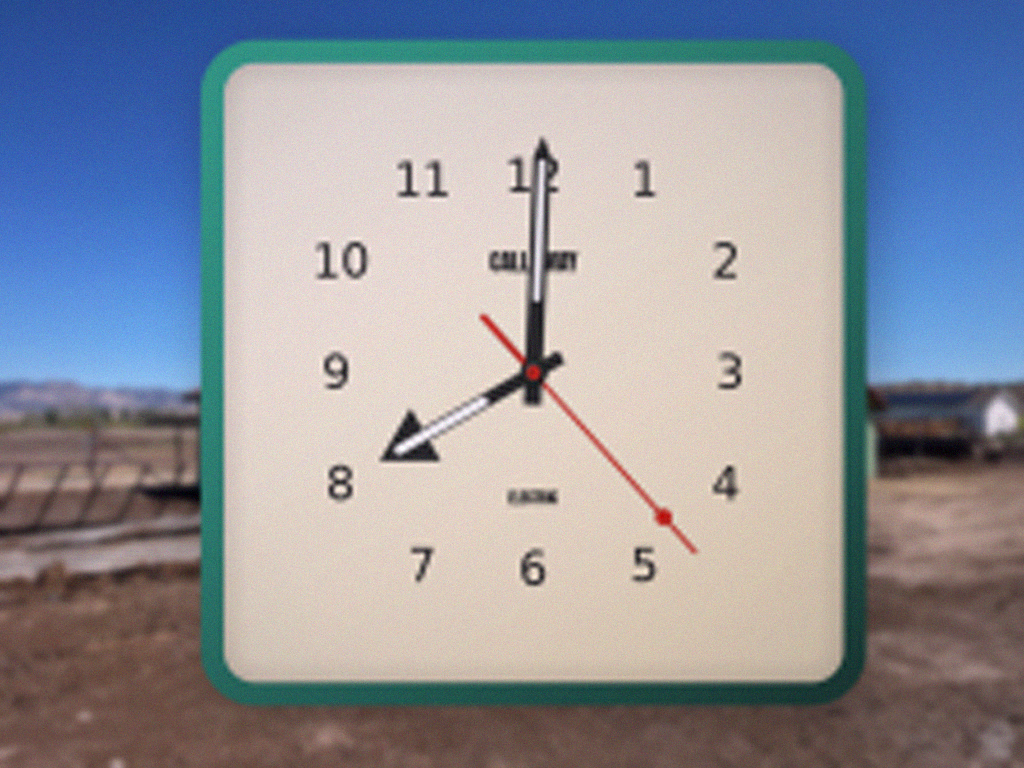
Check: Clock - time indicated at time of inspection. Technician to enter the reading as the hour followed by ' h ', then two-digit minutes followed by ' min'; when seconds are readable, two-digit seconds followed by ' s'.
8 h 00 min 23 s
